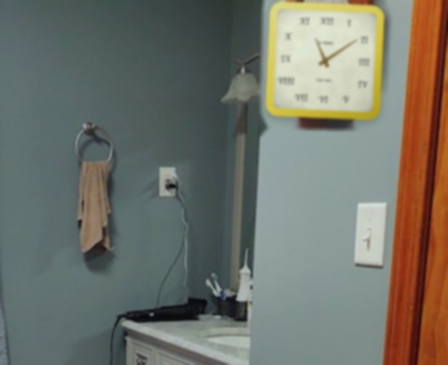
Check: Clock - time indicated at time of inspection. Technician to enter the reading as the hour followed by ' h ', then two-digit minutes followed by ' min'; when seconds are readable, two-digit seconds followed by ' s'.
11 h 09 min
